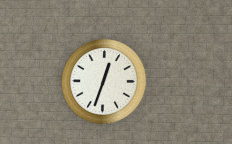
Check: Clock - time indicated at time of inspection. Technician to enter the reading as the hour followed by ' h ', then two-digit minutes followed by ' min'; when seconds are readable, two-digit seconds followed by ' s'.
12 h 33 min
